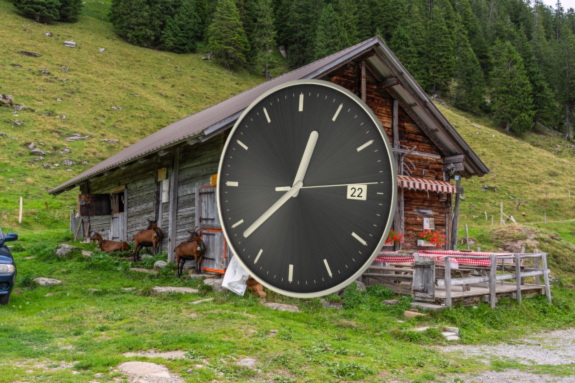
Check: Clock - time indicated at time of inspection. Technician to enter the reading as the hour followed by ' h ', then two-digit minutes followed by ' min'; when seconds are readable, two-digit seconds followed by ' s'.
12 h 38 min 14 s
